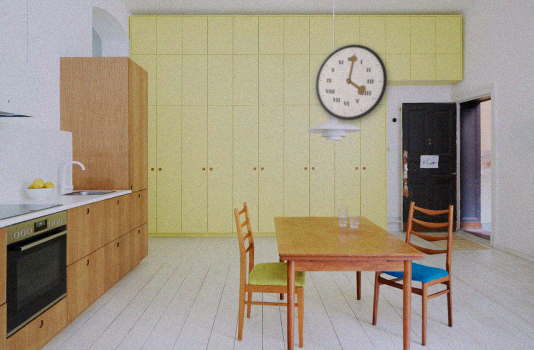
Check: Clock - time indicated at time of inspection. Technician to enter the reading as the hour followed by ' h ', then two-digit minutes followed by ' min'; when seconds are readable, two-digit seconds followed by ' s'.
4 h 01 min
